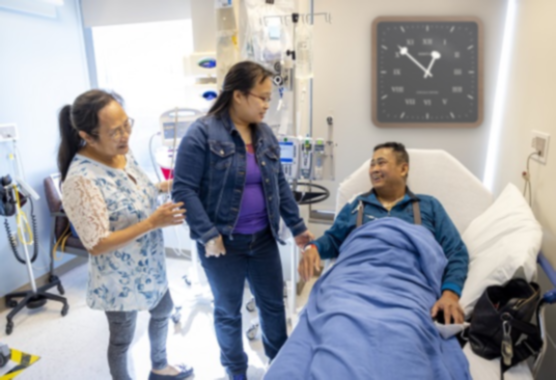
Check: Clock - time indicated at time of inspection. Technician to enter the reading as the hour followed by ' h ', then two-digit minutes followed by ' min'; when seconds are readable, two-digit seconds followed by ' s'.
12 h 52 min
